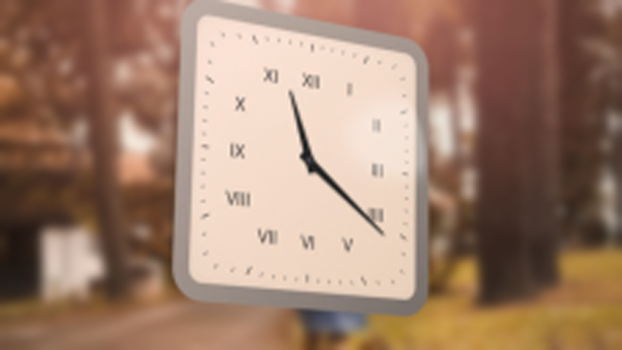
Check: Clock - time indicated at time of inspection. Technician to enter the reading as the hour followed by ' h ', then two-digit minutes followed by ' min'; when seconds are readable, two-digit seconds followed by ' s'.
11 h 21 min
